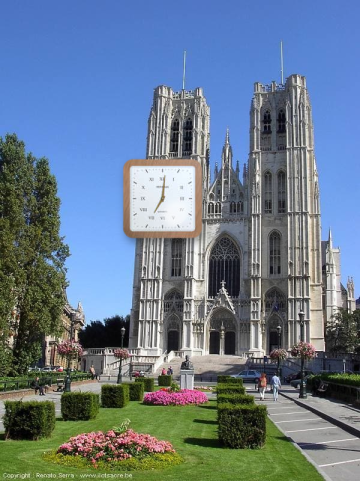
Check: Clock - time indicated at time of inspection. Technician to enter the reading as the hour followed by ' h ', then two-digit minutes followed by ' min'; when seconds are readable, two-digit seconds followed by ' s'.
7 h 01 min
